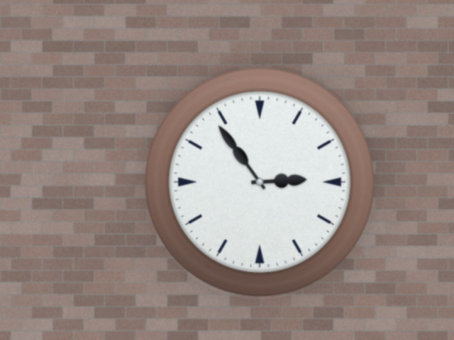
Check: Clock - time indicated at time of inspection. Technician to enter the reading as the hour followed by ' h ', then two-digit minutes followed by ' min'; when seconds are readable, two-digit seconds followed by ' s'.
2 h 54 min
